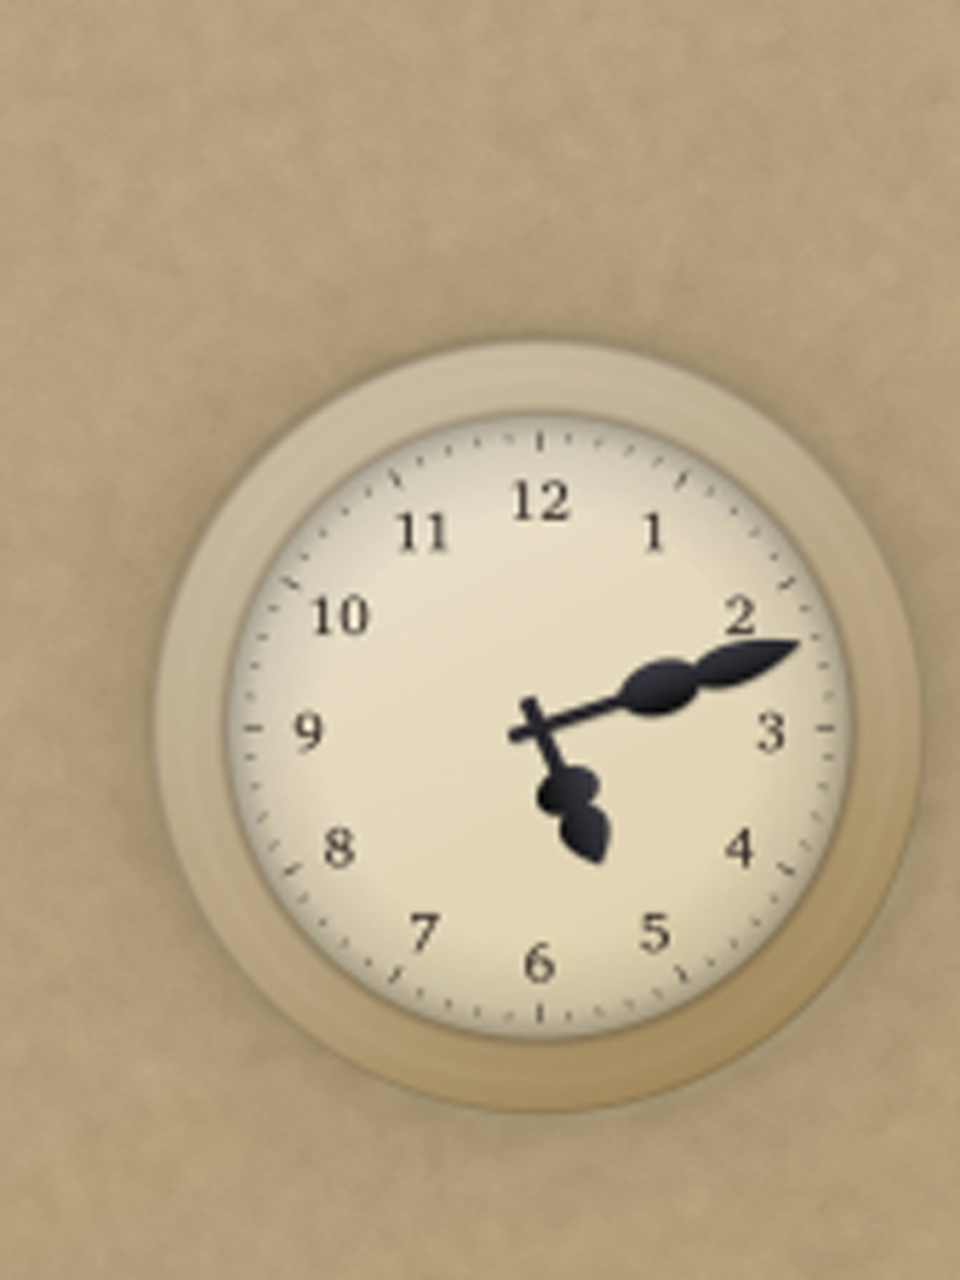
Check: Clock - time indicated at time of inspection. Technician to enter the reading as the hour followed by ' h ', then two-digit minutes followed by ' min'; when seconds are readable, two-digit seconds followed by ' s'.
5 h 12 min
